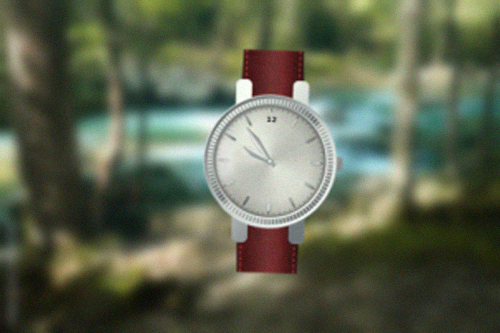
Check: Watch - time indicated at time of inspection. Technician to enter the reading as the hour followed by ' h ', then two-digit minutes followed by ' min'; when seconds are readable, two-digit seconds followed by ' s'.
9 h 54 min
